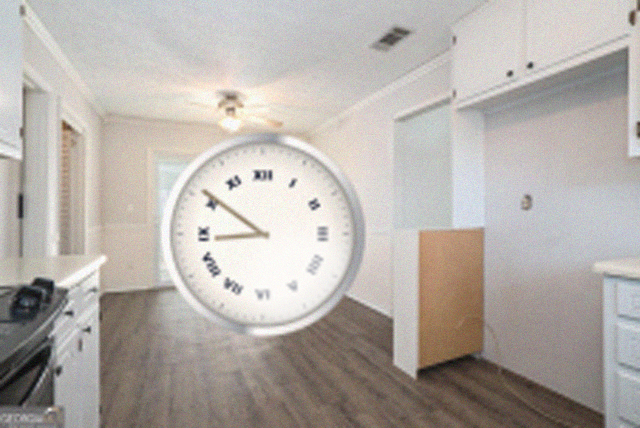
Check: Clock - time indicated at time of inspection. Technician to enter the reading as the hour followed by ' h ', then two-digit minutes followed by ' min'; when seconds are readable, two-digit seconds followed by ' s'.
8 h 51 min
